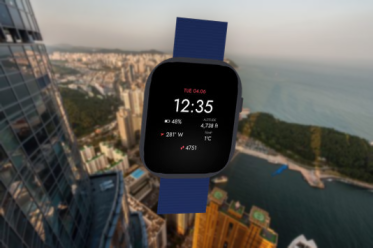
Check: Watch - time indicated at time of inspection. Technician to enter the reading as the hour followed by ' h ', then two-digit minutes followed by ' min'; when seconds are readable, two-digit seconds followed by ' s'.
12 h 35 min
